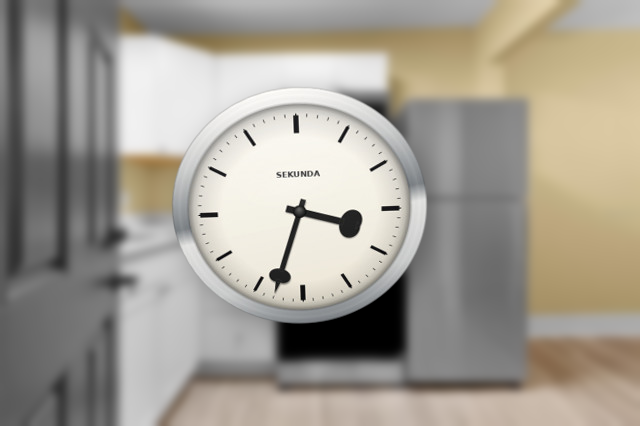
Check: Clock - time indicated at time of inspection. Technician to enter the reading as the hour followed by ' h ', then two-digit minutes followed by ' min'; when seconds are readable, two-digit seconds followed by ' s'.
3 h 33 min
